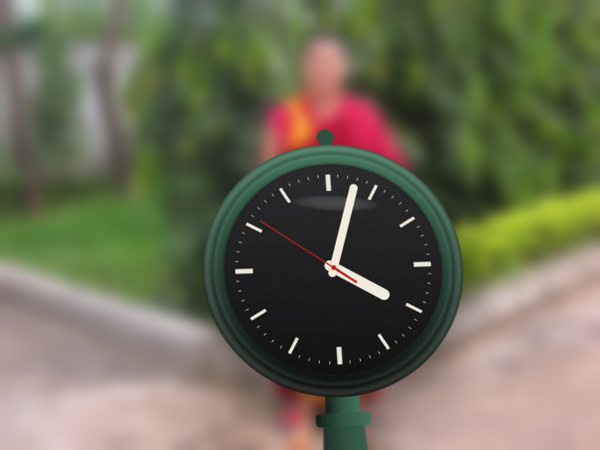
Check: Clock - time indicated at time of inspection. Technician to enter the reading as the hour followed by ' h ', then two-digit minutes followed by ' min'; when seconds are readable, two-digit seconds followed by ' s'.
4 h 02 min 51 s
